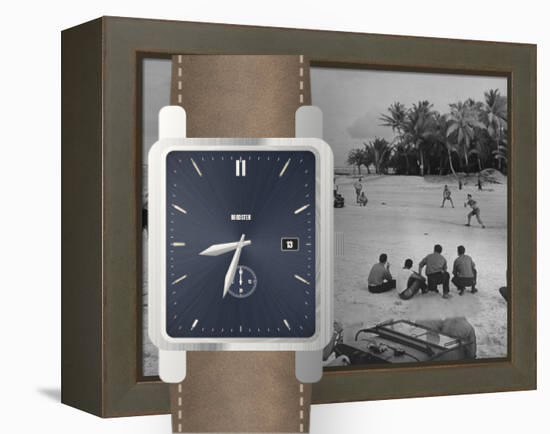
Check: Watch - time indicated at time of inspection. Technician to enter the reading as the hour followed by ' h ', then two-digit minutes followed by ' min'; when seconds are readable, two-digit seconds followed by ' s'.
8 h 33 min
